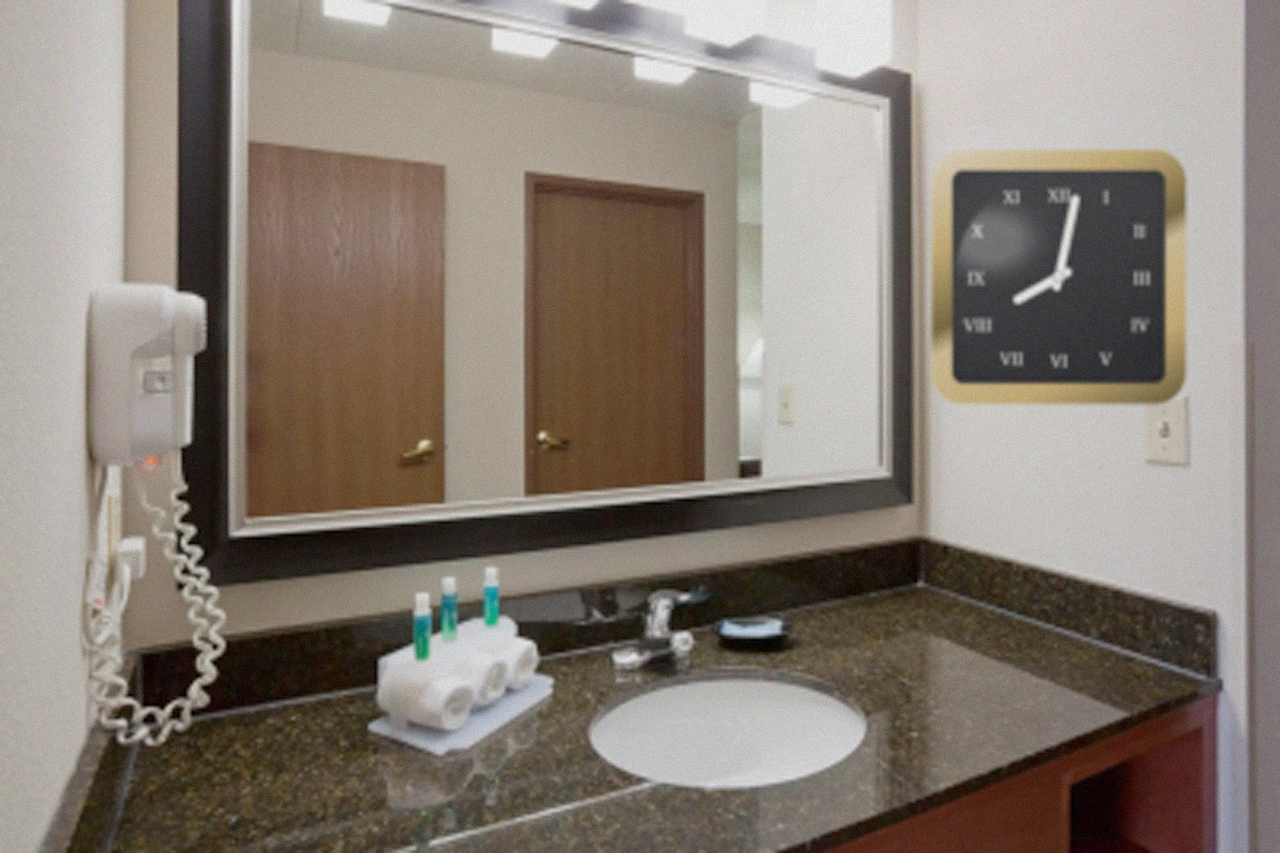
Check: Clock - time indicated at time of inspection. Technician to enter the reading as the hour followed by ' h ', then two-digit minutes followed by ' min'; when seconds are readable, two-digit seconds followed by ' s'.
8 h 02 min
